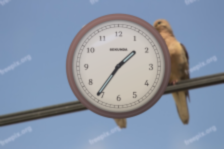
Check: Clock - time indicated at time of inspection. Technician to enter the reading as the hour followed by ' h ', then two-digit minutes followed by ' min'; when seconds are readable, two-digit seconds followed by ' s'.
1 h 36 min
